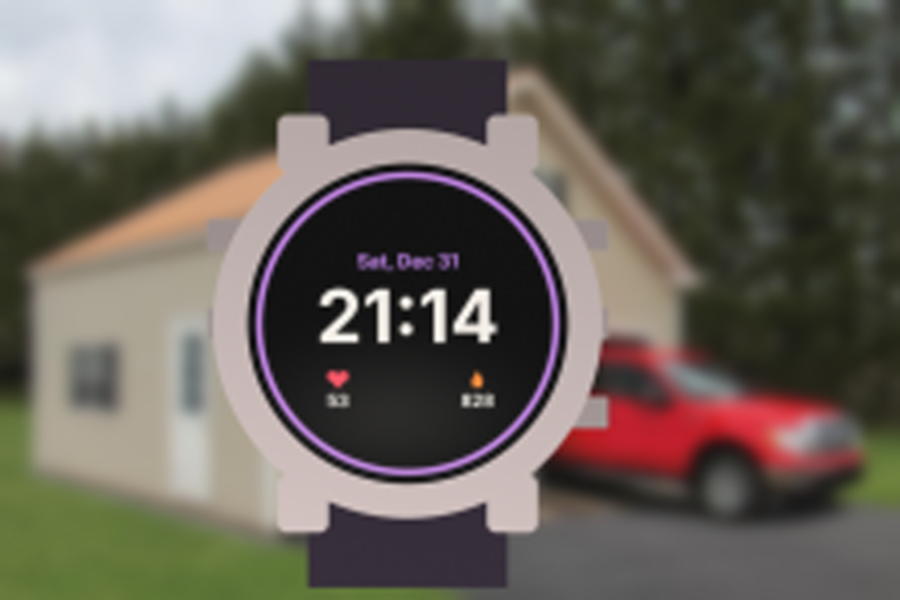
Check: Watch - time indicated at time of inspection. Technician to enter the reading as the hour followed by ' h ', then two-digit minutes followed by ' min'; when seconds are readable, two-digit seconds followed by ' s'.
21 h 14 min
